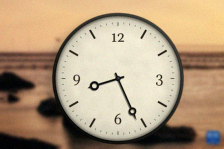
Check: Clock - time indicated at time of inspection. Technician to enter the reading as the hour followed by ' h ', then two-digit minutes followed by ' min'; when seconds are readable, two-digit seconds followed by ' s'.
8 h 26 min
